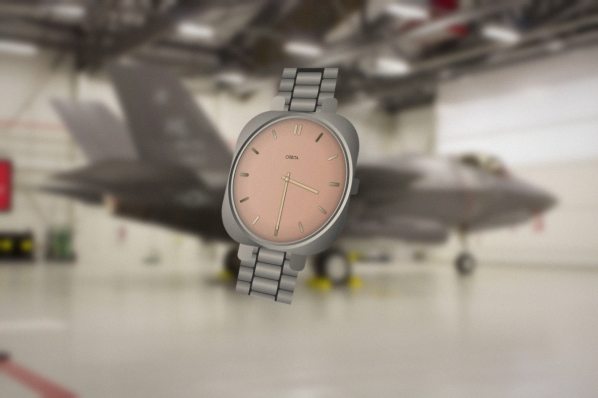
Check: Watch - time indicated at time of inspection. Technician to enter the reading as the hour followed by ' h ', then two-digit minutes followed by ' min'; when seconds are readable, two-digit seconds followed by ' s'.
3 h 30 min
